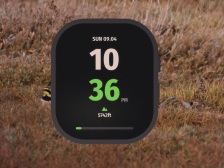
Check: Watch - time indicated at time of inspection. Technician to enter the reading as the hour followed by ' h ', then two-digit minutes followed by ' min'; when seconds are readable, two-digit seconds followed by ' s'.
10 h 36 min
